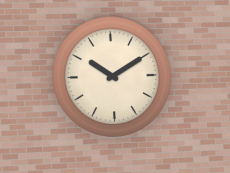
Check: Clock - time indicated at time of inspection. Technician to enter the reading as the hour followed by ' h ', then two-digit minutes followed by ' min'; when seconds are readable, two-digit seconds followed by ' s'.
10 h 10 min
